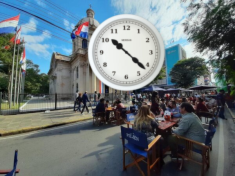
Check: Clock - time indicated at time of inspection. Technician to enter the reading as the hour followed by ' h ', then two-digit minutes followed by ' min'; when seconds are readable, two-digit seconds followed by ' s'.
10 h 22 min
